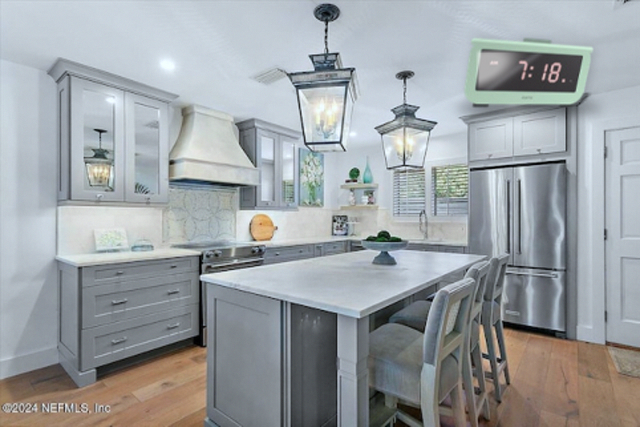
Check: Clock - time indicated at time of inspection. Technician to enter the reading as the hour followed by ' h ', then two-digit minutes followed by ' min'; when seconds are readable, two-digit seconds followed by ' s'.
7 h 18 min
